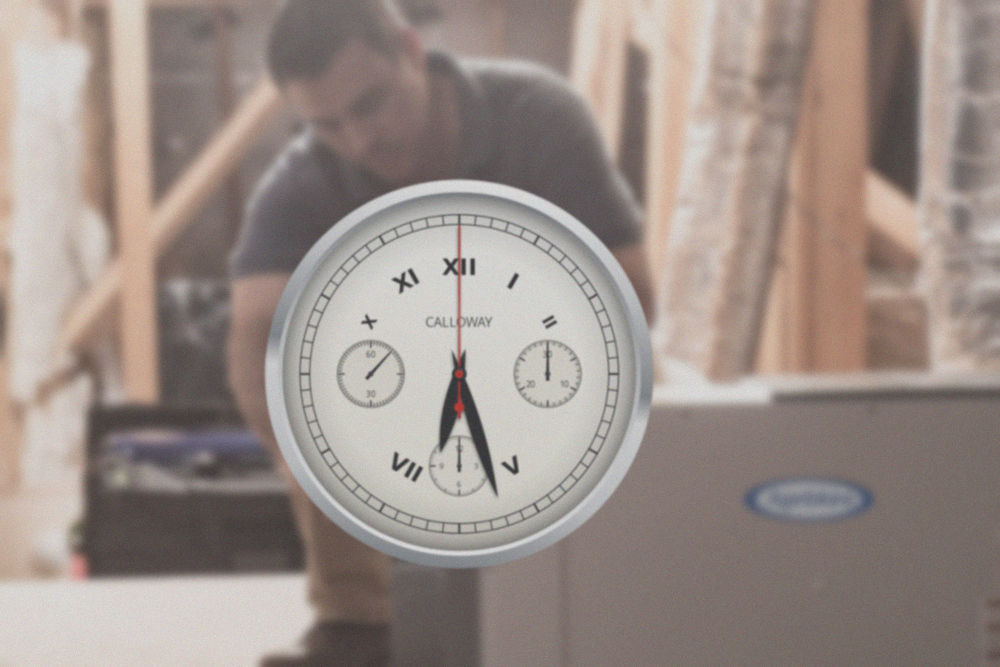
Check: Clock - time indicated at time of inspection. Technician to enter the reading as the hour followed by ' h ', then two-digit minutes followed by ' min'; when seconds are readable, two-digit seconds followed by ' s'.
6 h 27 min 07 s
